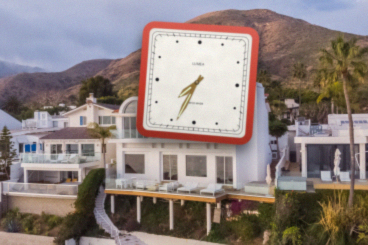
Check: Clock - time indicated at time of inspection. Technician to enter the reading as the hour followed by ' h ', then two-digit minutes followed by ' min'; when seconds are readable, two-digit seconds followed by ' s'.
7 h 34 min
